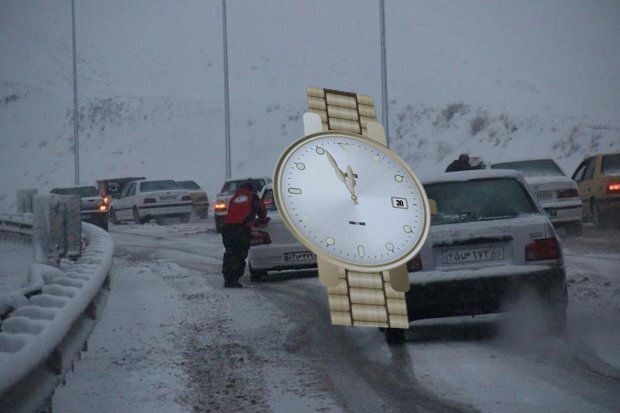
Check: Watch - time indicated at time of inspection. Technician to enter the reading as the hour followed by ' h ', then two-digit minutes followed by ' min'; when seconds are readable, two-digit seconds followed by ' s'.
11 h 56 min
